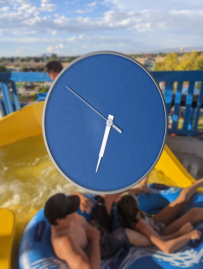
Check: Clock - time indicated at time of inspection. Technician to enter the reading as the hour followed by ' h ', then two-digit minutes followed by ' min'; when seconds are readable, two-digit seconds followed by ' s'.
6 h 32 min 51 s
